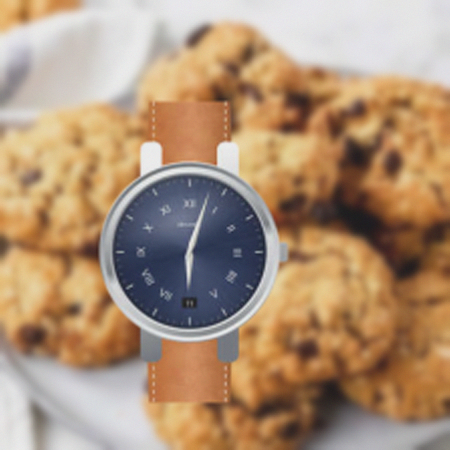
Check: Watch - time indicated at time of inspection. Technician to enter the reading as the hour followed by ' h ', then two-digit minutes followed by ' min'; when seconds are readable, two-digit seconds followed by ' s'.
6 h 03 min
